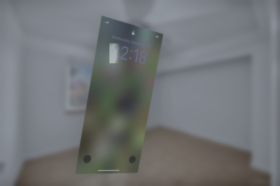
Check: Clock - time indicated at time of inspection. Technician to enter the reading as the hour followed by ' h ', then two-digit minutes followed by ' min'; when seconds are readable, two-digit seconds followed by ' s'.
22 h 18 min
